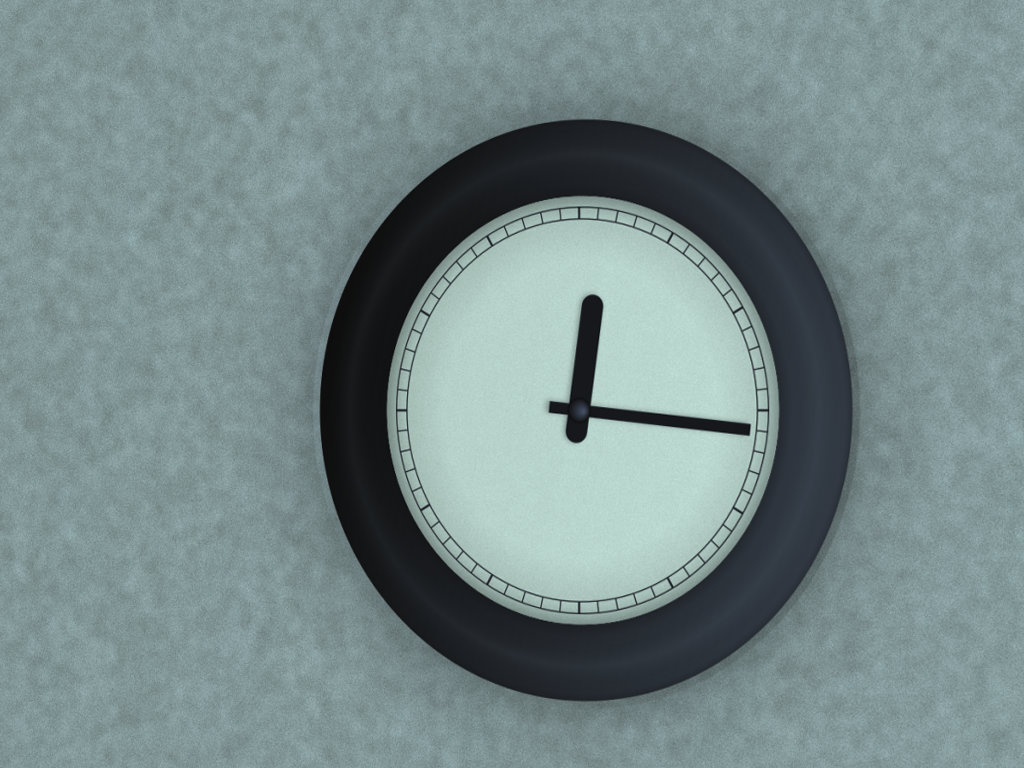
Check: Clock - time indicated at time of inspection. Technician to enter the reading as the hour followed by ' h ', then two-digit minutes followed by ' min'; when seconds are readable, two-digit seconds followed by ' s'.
12 h 16 min
